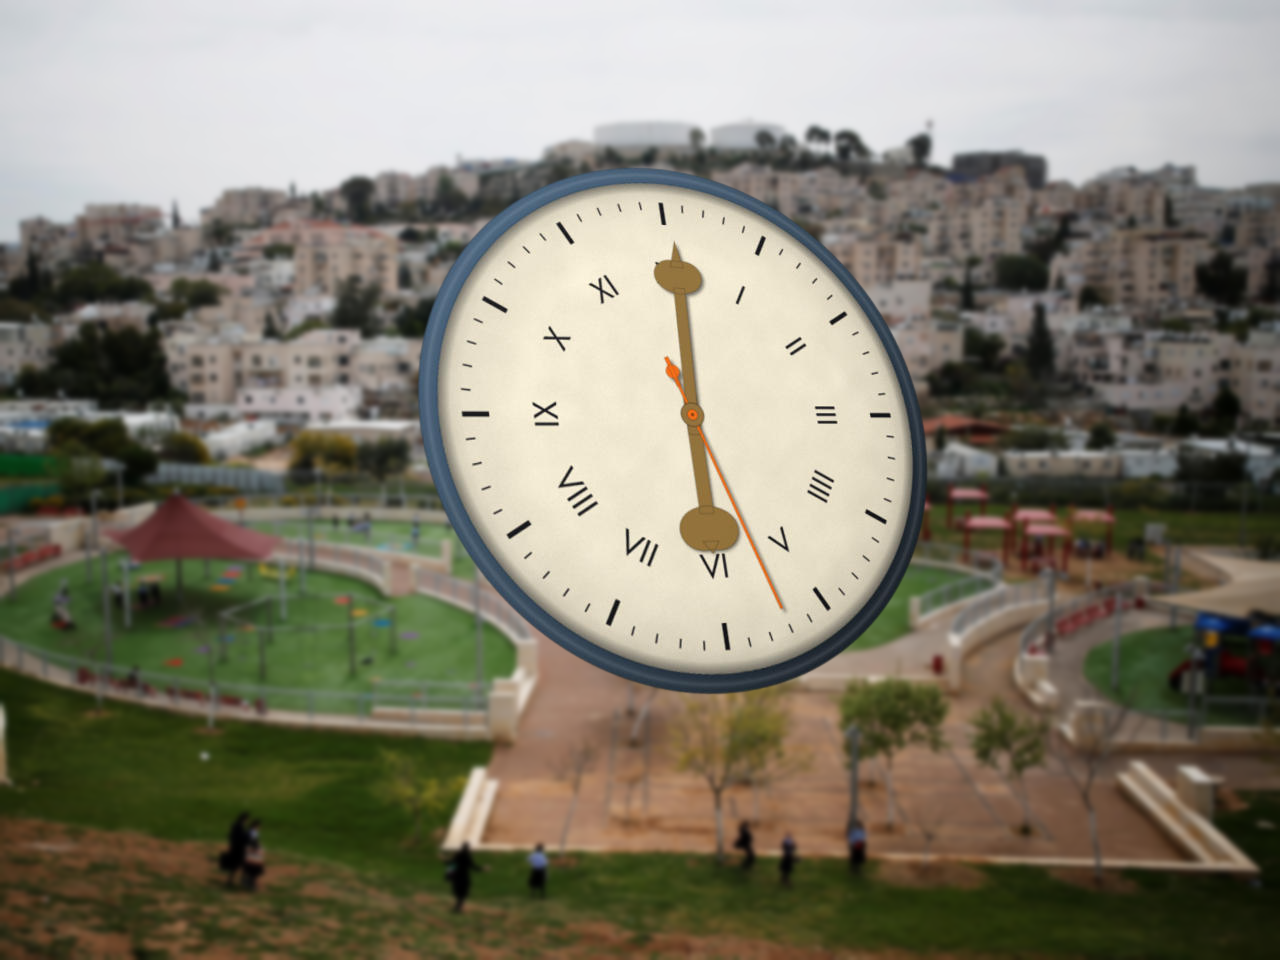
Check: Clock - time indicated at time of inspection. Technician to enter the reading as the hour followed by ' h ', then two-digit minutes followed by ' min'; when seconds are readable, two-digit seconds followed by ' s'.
6 h 00 min 27 s
